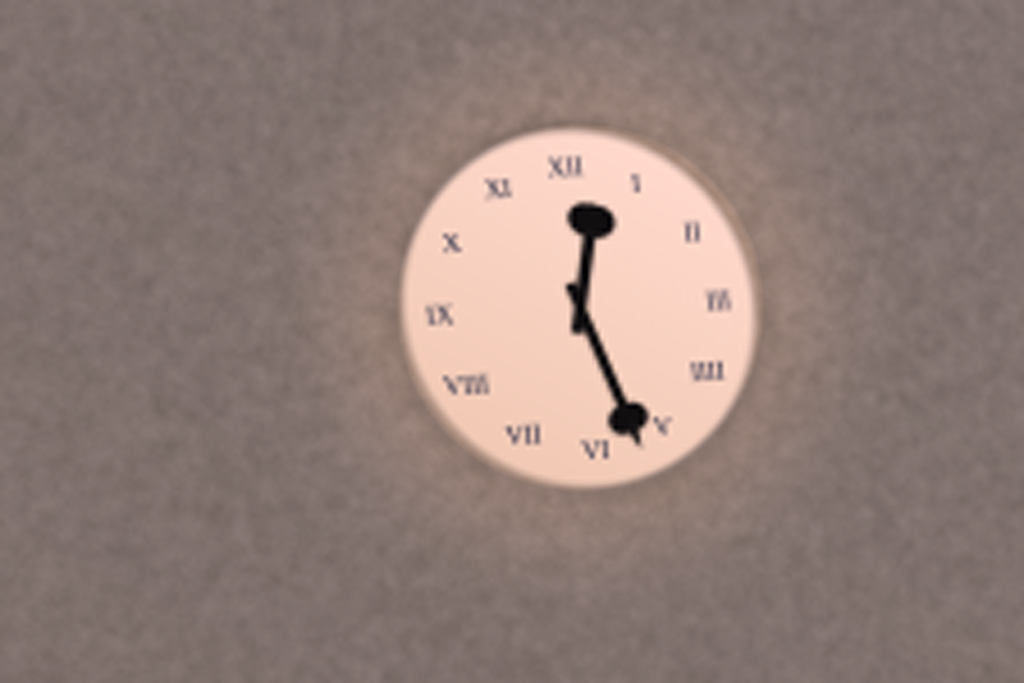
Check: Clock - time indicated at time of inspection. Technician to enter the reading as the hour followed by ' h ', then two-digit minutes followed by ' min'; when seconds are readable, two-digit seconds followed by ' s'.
12 h 27 min
